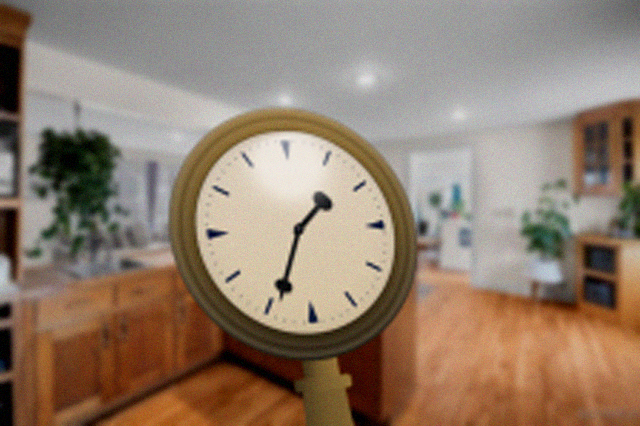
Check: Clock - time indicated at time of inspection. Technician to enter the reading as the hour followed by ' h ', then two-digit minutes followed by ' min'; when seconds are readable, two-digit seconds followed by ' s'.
1 h 34 min
